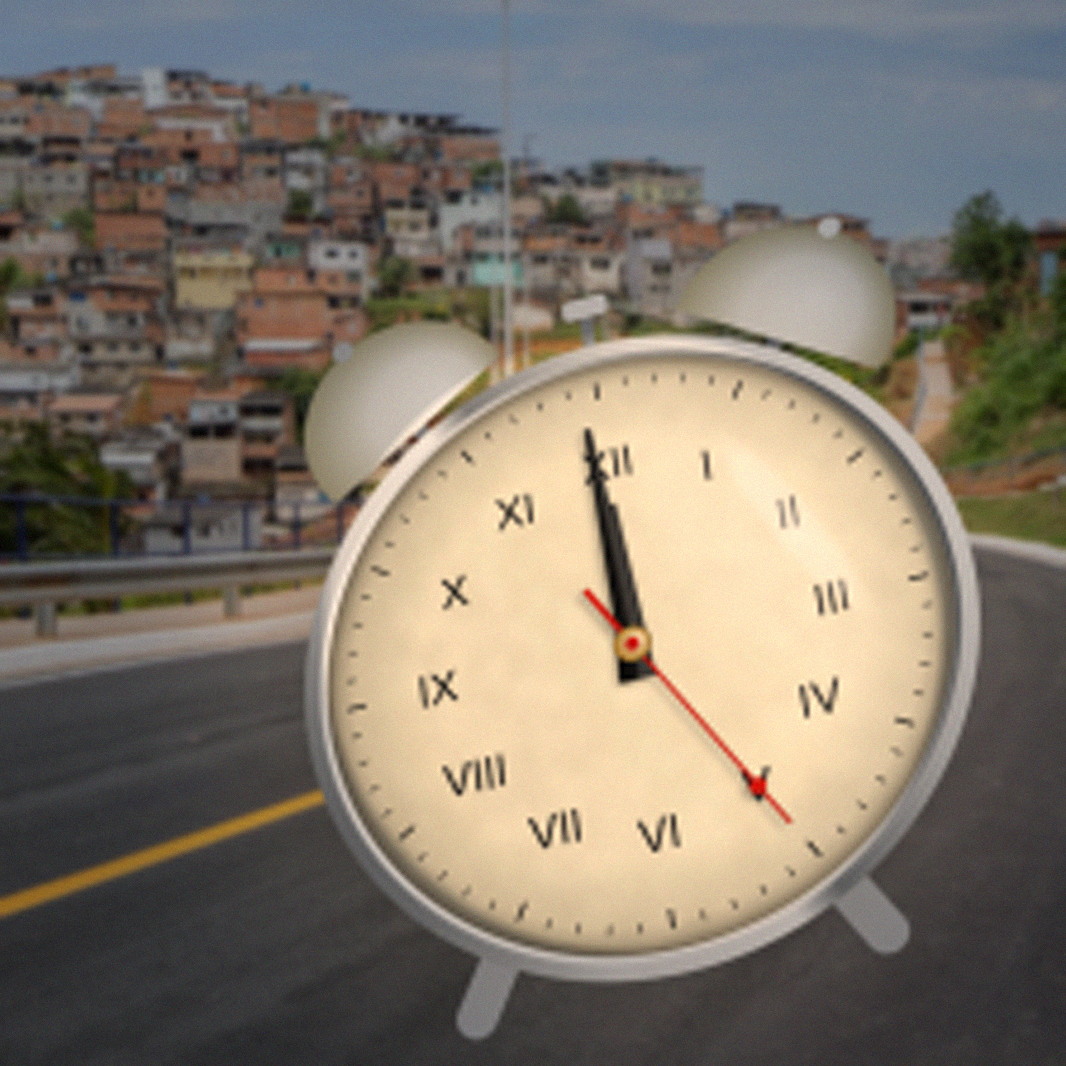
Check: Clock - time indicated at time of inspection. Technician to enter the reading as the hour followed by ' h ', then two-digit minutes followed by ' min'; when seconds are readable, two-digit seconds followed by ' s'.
11 h 59 min 25 s
